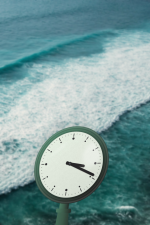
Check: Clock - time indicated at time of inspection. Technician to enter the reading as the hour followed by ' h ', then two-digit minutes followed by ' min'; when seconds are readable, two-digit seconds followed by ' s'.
3 h 19 min
